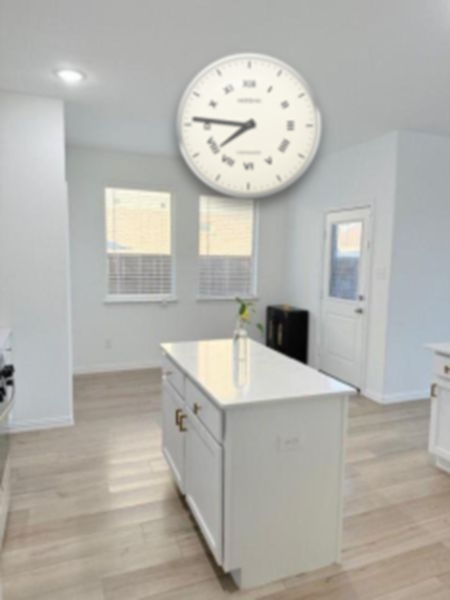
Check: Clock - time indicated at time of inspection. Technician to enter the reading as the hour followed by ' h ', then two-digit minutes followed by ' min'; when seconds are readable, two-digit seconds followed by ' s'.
7 h 46 min
